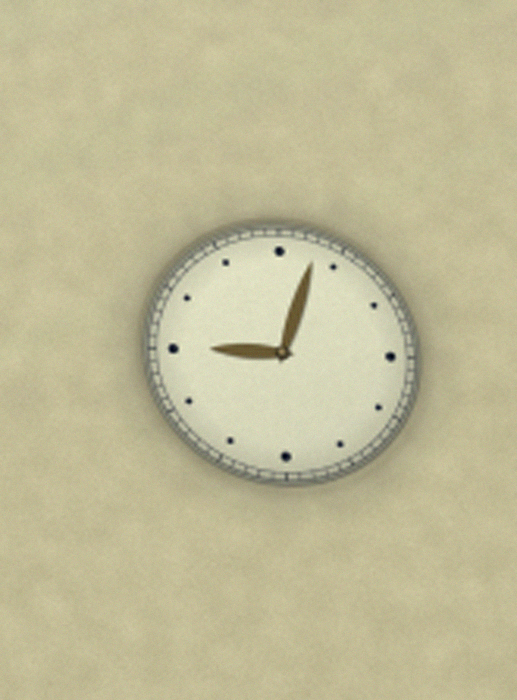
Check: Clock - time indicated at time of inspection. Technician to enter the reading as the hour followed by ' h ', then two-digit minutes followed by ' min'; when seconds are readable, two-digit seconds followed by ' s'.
9 h 03 min
